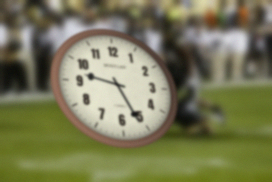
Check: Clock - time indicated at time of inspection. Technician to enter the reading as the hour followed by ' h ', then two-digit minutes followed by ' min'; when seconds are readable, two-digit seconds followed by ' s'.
9 h 26 min
